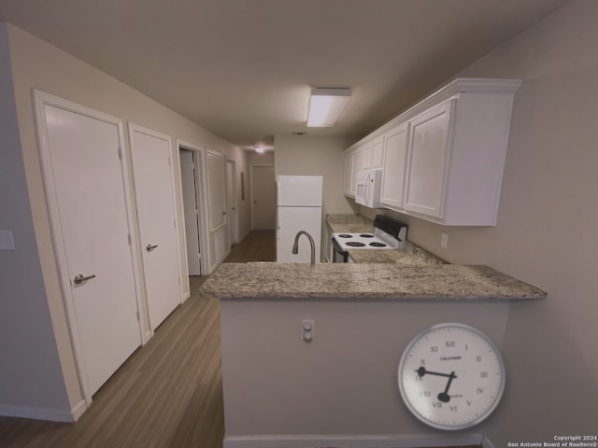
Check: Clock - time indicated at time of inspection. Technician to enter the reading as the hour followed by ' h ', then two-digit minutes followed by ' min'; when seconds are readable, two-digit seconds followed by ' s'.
6 h 47 min
